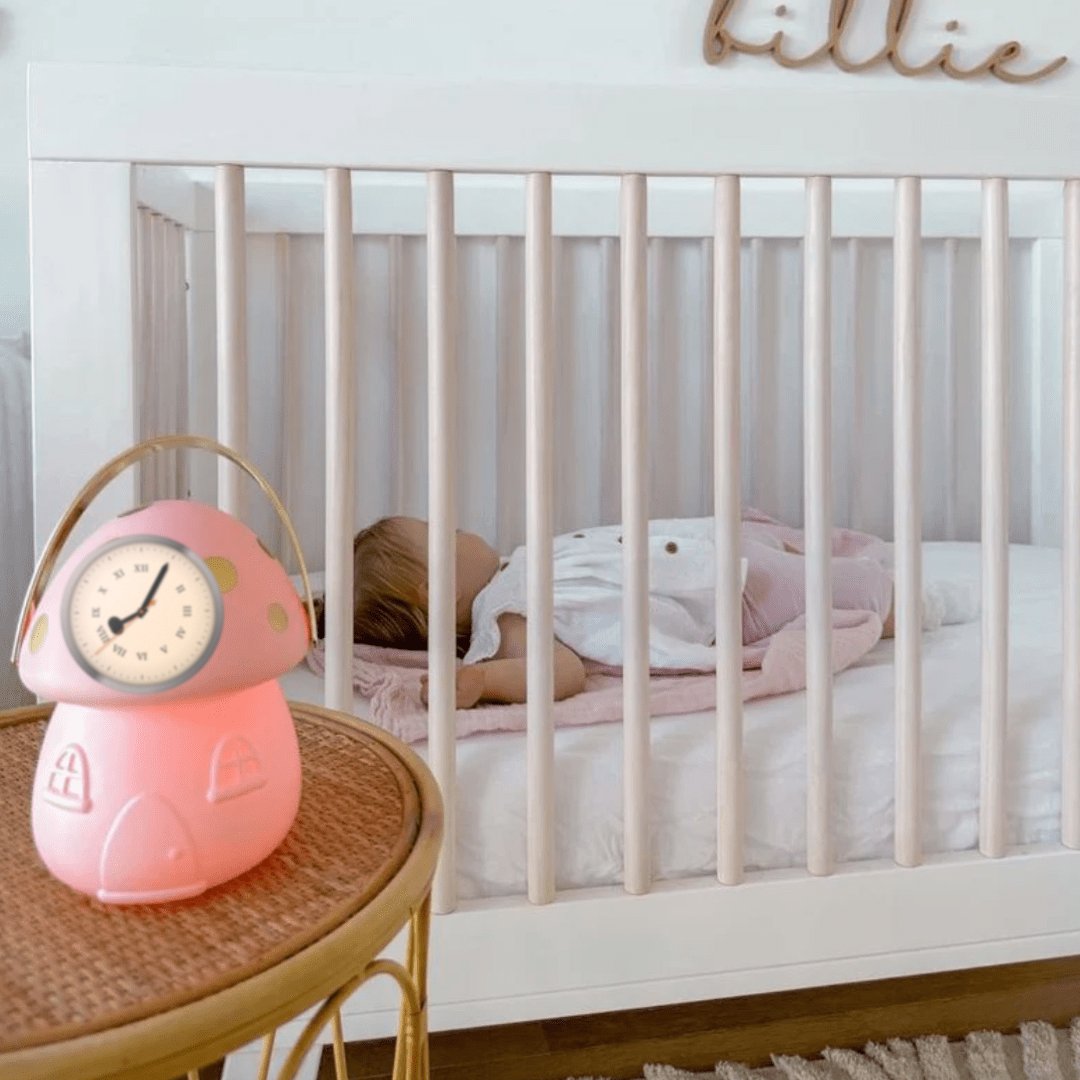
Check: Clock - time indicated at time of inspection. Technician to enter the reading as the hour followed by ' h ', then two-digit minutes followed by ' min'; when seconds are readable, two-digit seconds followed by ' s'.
8 h 04 min 38 s
